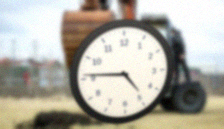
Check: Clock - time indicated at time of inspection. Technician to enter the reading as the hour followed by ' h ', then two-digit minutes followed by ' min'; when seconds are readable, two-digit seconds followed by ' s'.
4 h 46 min
